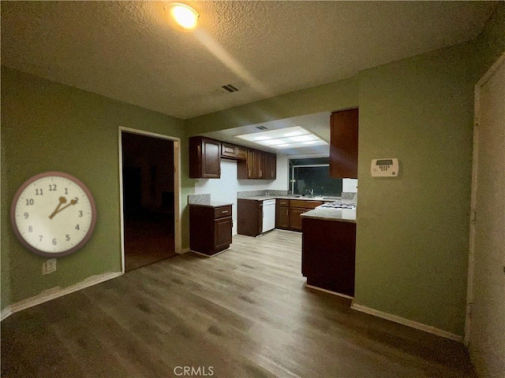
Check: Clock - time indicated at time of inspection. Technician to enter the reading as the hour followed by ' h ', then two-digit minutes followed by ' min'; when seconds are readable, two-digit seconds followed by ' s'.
1 h 10 min
